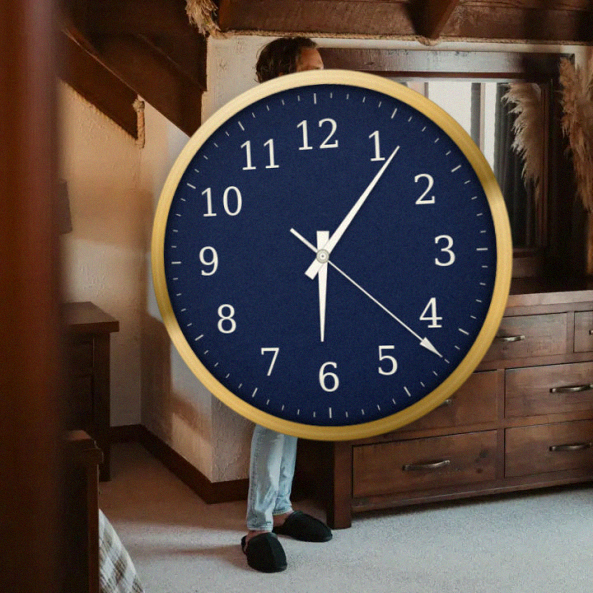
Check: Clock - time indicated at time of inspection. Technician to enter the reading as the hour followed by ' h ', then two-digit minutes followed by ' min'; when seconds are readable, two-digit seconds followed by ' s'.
6 h 06 min 22 s
